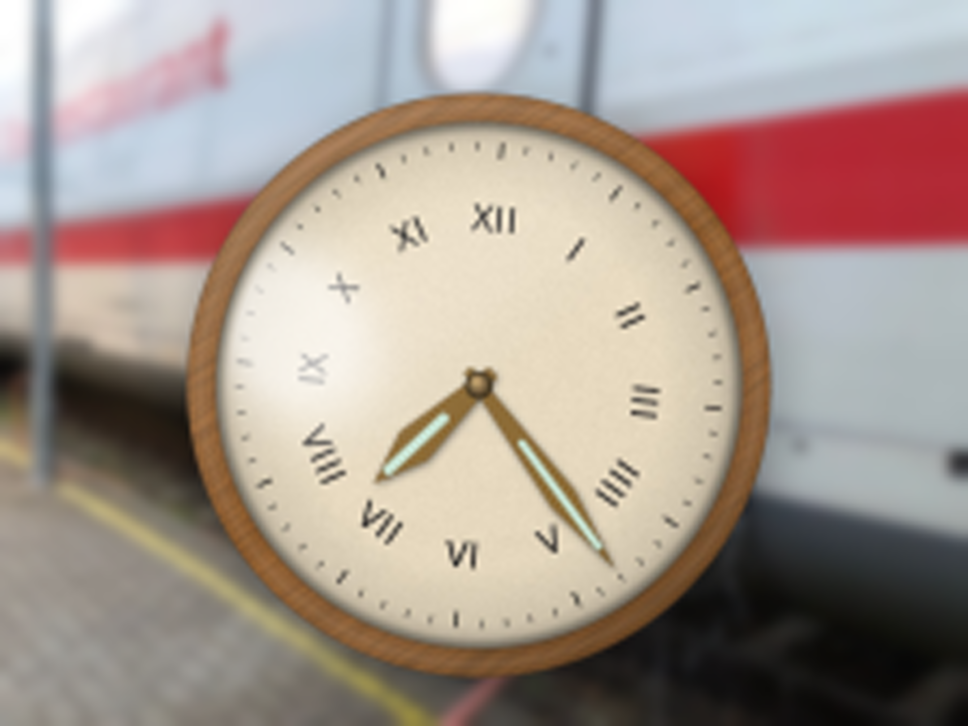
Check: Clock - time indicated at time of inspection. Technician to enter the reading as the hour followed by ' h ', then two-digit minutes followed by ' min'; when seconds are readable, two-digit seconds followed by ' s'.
7 h 23 min
